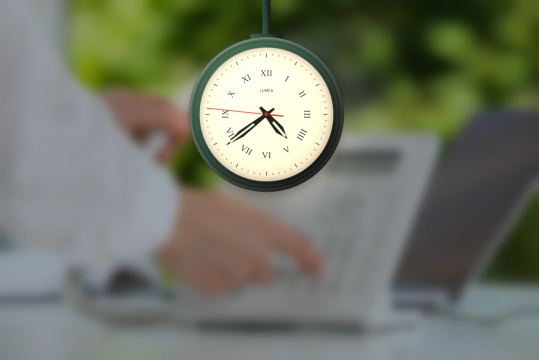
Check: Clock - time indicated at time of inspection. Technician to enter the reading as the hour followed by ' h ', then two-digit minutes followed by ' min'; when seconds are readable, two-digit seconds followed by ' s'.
4 h 38 min 46 s
